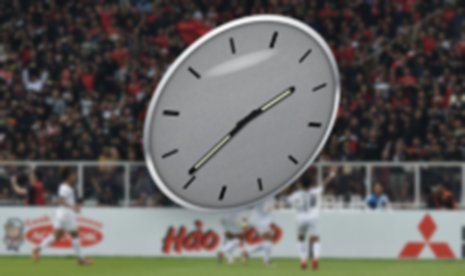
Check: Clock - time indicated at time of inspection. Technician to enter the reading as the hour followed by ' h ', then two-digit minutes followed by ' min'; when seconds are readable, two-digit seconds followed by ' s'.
1 h 36 min
